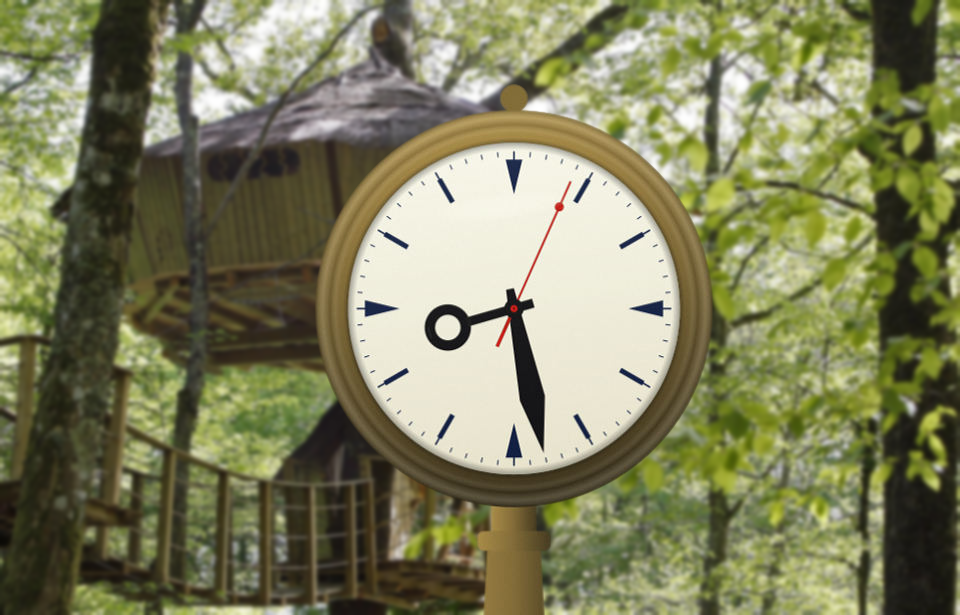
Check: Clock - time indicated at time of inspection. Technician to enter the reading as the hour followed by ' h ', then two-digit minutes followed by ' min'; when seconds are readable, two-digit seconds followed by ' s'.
8 h 28 min 04 s
